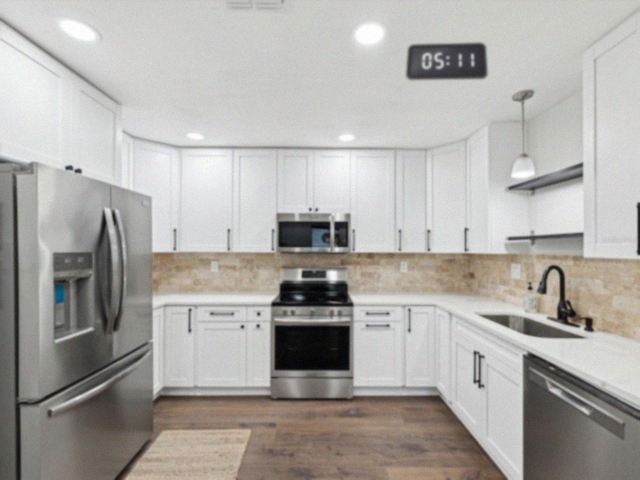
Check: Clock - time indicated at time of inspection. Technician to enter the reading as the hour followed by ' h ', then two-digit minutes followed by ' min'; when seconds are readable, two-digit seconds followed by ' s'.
5 h 11 min
